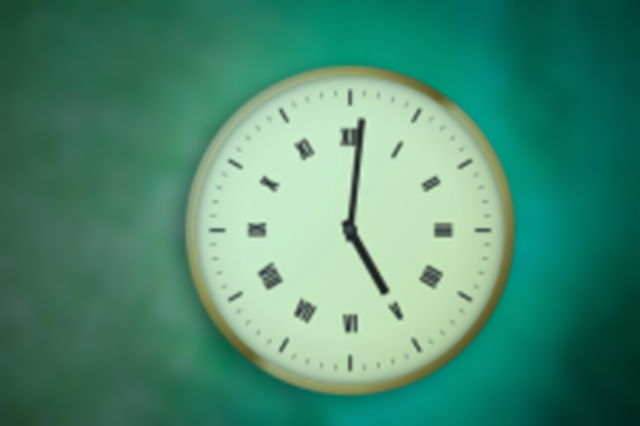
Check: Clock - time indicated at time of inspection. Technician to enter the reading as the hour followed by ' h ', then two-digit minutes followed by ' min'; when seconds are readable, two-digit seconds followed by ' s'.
5 h 01 min
